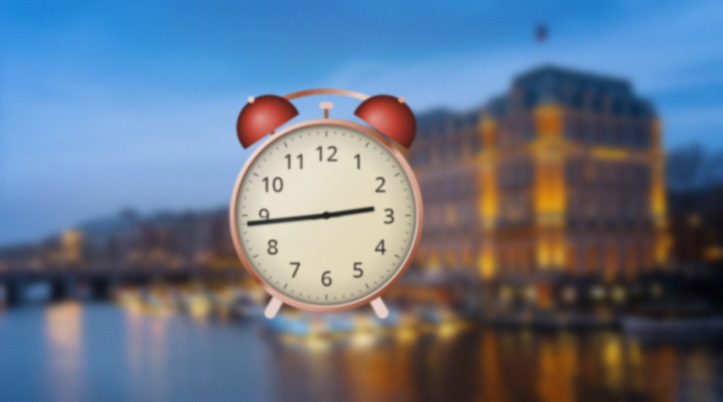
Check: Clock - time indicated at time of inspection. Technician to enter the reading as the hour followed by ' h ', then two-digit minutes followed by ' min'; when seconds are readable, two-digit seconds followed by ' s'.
2 h 44 min
